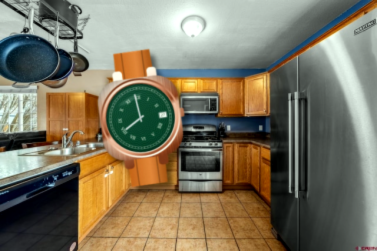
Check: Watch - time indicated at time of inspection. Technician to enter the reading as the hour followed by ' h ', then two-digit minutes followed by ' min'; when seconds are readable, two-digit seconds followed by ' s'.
7 h 59 min
